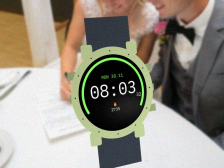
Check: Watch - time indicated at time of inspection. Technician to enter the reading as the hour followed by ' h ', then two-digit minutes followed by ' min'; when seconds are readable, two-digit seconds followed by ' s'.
8 h 03 min
